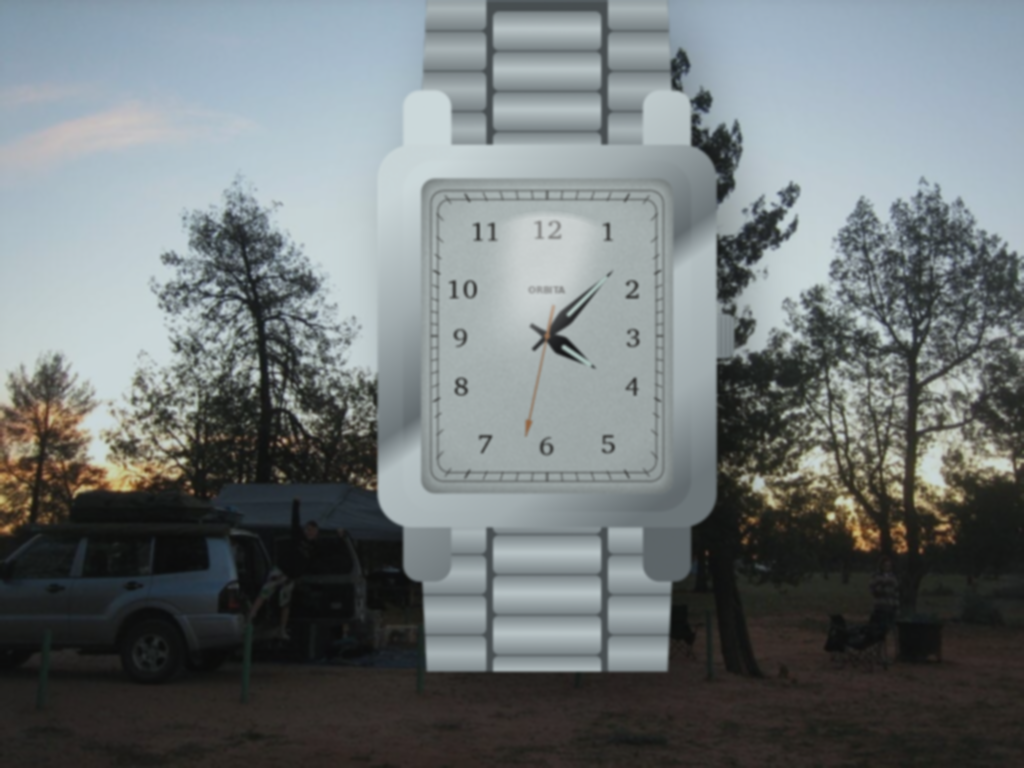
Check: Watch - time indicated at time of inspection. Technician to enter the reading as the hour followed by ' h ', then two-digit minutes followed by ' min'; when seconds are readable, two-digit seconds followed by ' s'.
4 h 07 min 32 s
